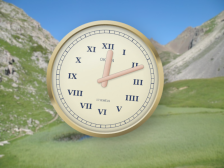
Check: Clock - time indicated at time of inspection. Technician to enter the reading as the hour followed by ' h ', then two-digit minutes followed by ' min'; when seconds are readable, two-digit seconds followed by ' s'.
12 h 11 min
